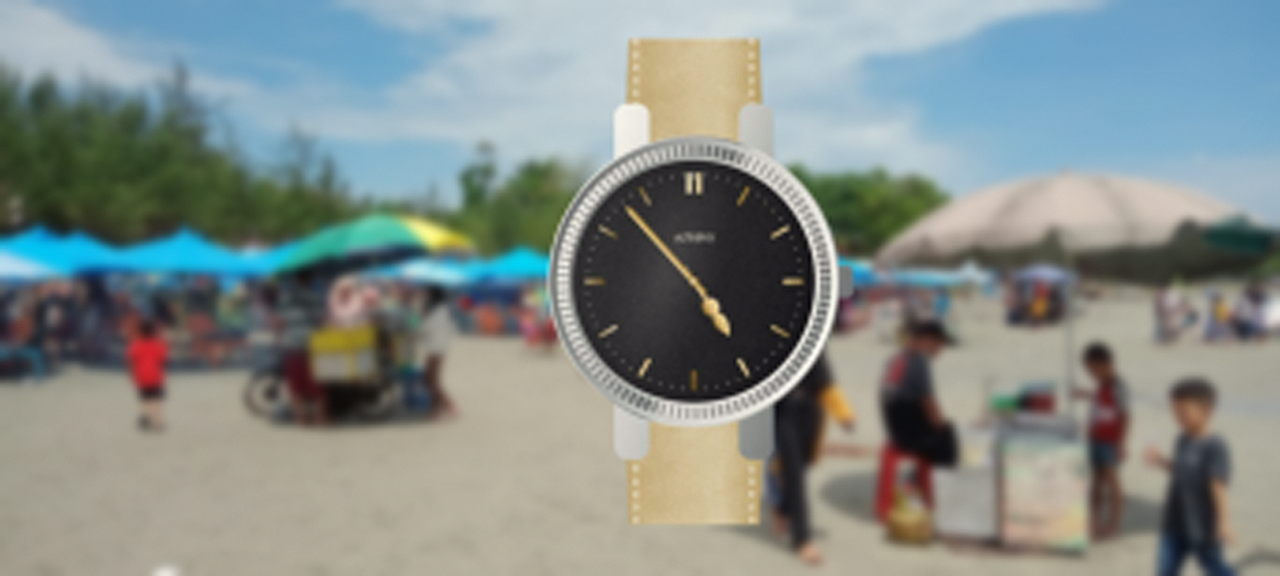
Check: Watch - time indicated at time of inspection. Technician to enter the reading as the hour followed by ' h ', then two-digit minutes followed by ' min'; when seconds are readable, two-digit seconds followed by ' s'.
4 h 53 min
